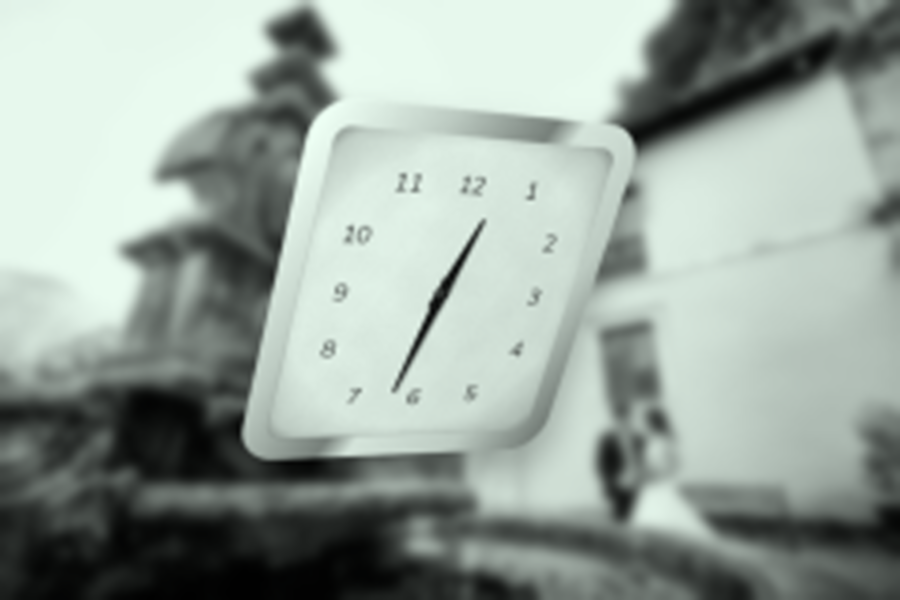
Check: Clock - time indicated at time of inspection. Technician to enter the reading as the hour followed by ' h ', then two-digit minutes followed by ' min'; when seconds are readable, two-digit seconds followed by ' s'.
12 h 32 min
